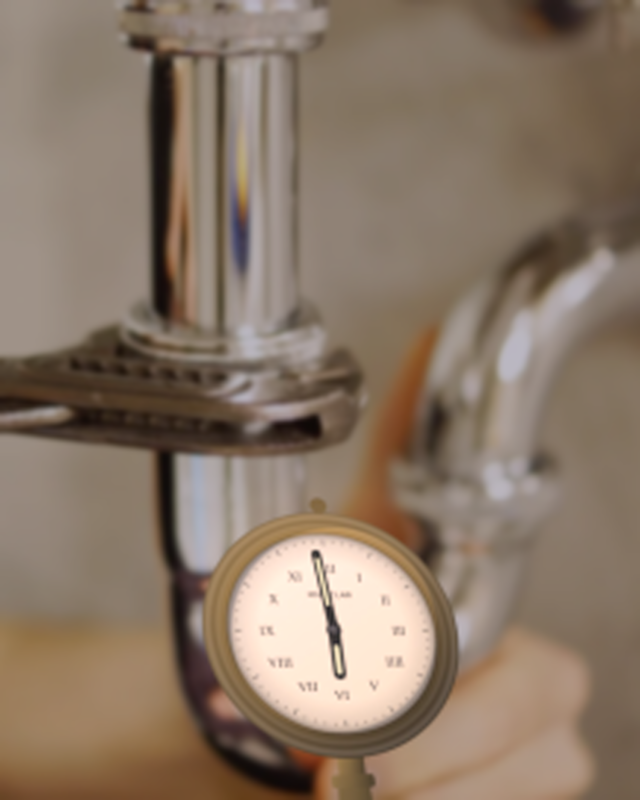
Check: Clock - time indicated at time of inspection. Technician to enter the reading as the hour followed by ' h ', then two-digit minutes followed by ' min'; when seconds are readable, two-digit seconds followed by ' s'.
5 h 59 min
